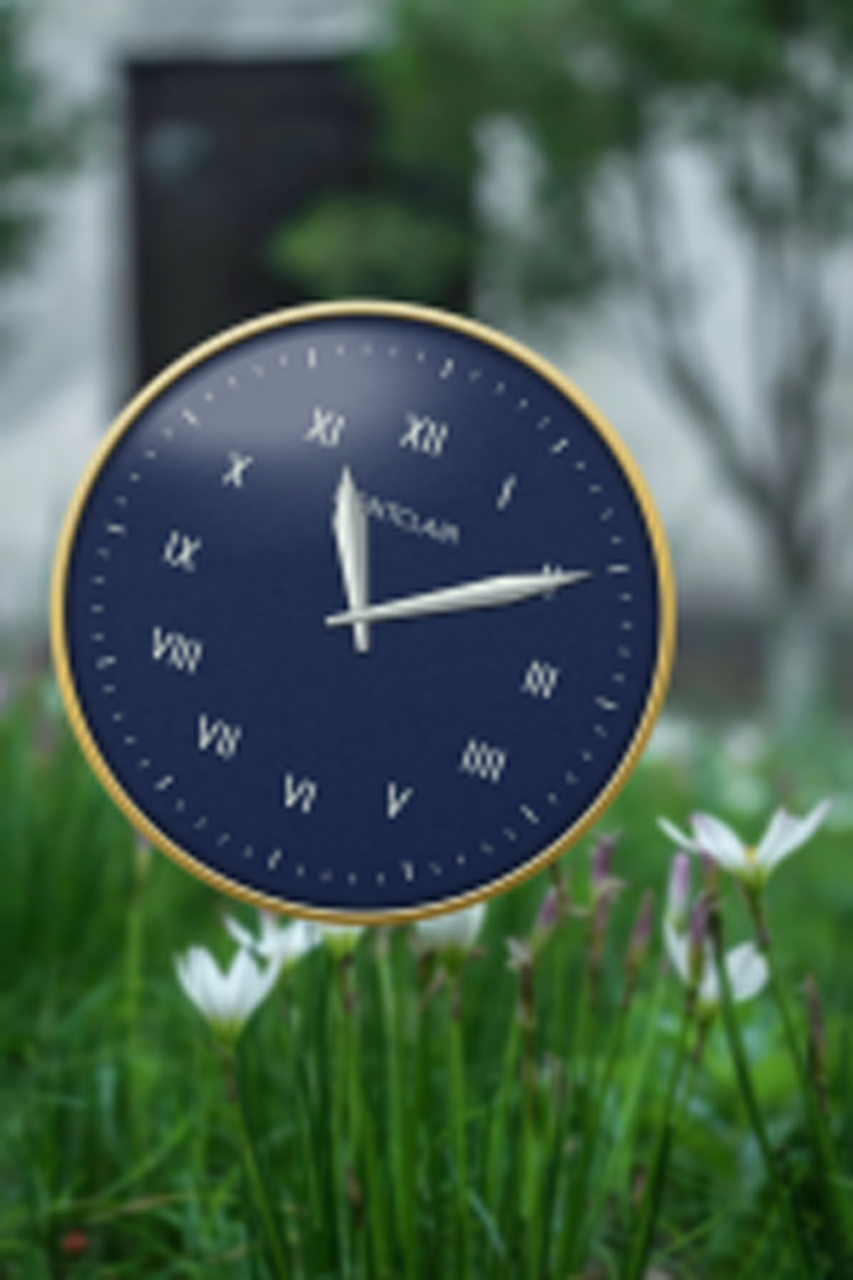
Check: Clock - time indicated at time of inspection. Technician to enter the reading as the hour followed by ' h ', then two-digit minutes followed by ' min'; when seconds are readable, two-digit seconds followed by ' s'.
11 h 10 min
